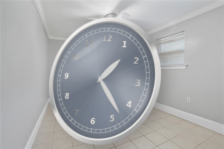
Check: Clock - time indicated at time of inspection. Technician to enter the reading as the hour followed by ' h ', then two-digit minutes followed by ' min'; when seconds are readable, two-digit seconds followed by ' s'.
1 h 23 min
